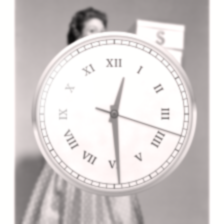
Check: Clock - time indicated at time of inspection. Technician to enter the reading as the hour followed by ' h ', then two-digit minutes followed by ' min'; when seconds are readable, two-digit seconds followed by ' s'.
12 h 29 min 18 s
